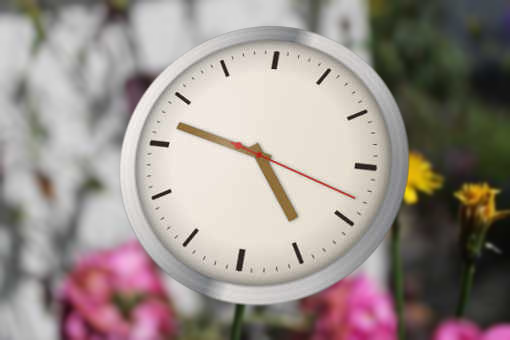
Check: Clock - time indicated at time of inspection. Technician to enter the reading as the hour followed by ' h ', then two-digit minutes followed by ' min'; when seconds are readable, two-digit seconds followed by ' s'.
4 h 47 min 18 s
